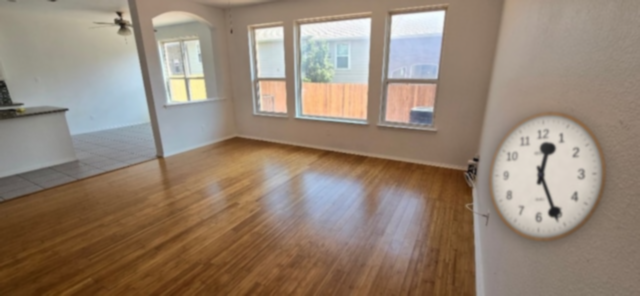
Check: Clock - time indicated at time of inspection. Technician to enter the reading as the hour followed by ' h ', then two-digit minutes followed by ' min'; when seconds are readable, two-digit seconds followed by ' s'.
12 h 26 min
